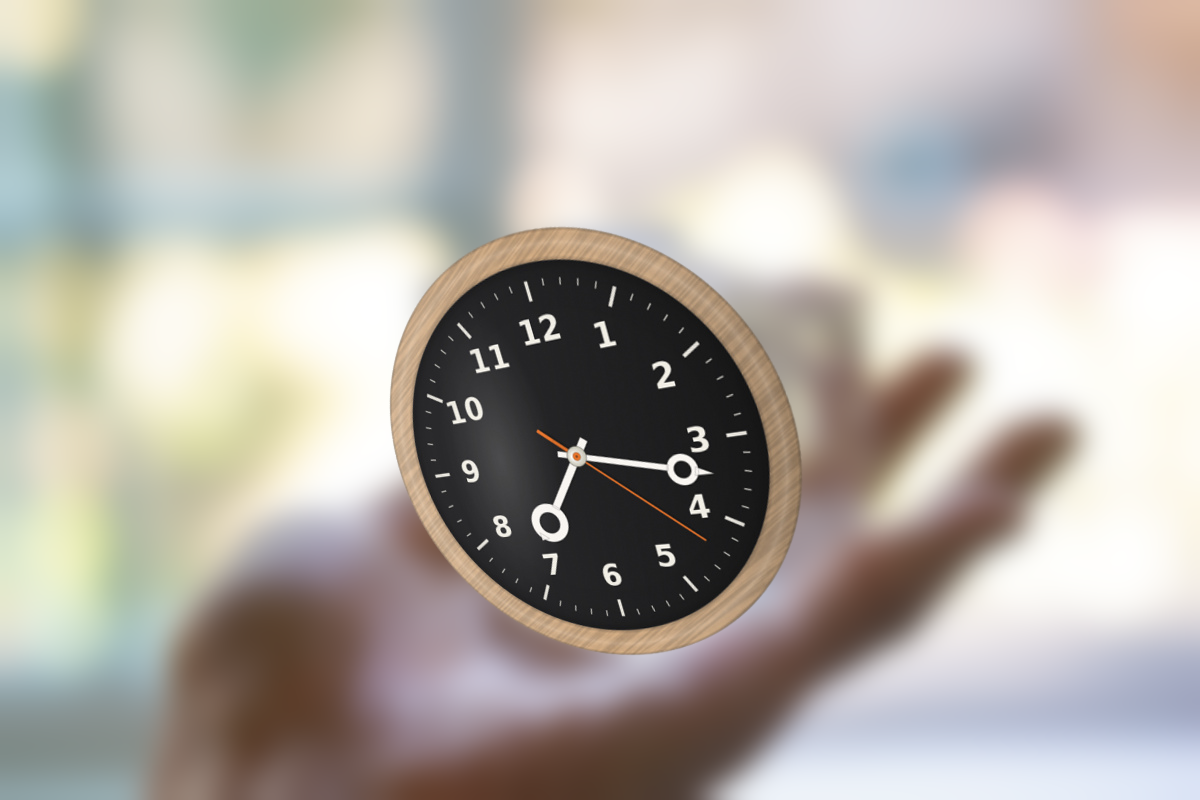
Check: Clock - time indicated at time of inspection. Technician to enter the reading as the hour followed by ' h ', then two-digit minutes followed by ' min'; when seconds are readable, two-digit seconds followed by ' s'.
7 h 17 min 22 s
